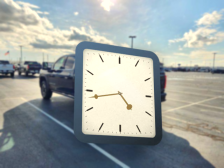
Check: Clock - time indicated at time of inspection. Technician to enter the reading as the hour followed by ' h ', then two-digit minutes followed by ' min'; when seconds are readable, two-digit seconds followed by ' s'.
4 h 43 min
